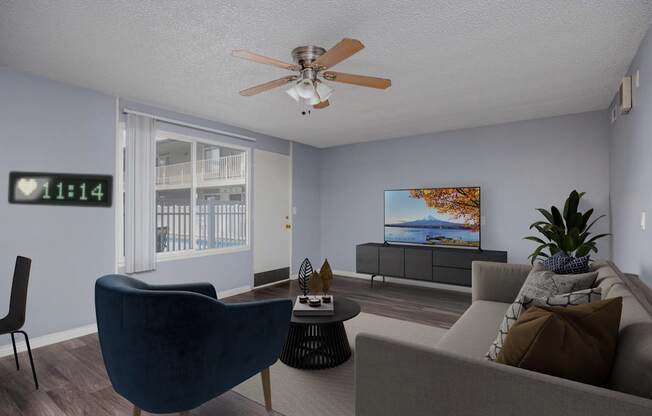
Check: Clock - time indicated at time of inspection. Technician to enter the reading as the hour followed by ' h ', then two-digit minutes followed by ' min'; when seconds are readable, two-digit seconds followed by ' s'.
11 h 14 min
